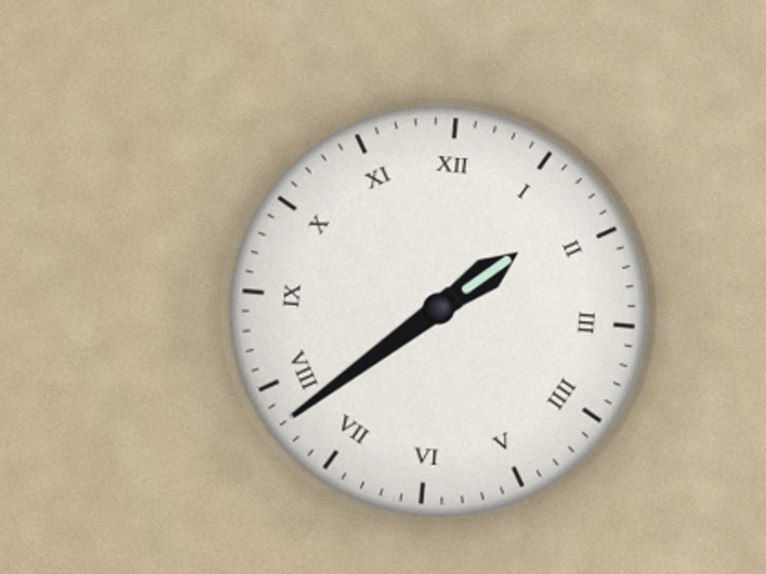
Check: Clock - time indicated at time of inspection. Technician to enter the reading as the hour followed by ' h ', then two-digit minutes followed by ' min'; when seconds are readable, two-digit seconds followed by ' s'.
1 h 38 min
